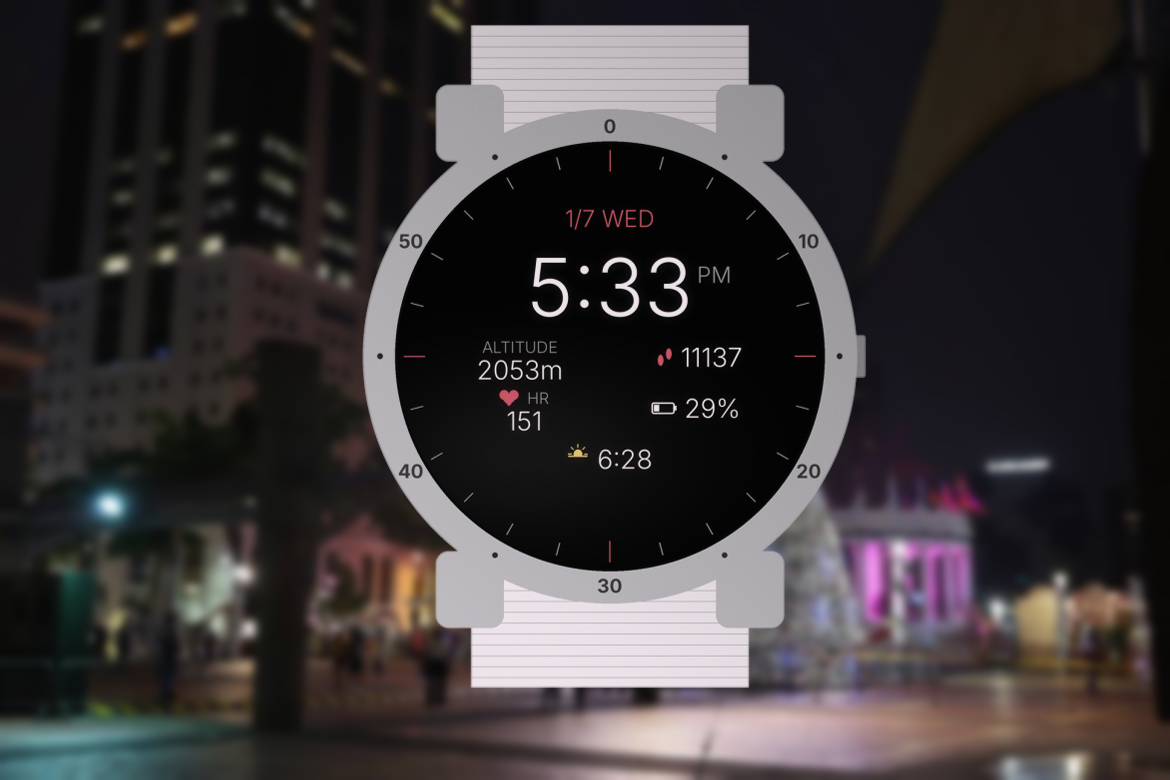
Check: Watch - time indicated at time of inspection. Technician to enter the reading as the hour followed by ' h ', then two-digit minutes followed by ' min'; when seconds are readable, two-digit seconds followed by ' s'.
5 h 33 min
